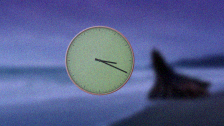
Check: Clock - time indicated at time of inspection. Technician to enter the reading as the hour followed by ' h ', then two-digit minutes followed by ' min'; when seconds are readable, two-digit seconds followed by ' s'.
3 h 19 min
